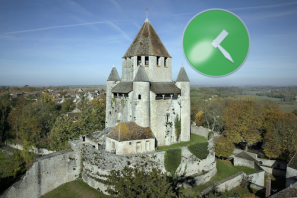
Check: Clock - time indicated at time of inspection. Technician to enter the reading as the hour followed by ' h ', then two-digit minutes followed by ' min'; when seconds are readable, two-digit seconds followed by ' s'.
1 h 23 min
